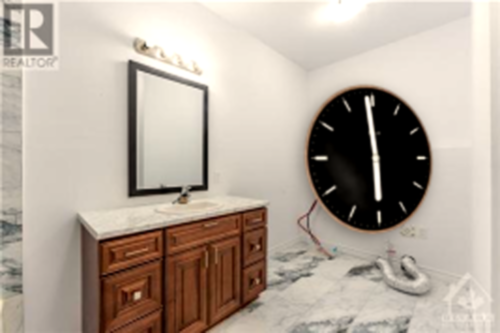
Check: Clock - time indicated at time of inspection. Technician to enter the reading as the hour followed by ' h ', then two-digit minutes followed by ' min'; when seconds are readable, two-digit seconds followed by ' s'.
5 h 59 min
